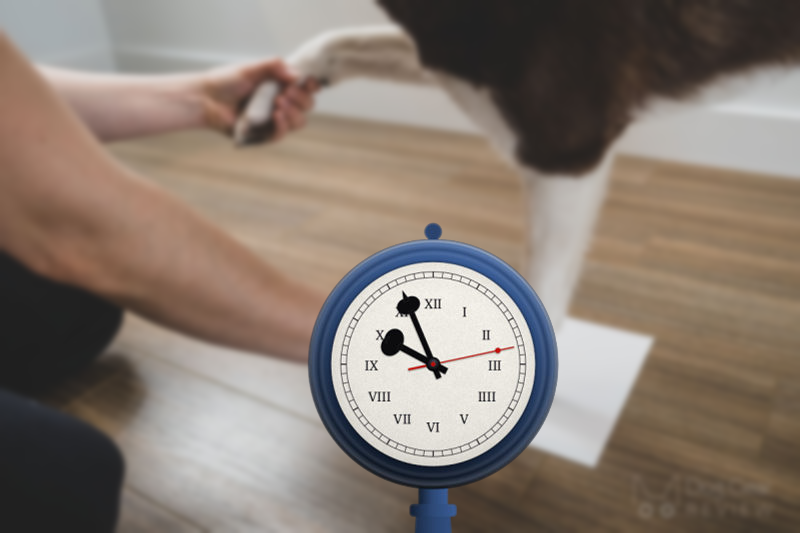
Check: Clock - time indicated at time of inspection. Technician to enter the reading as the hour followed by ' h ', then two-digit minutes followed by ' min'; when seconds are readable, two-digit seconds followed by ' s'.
9 h 56 min 13 s
